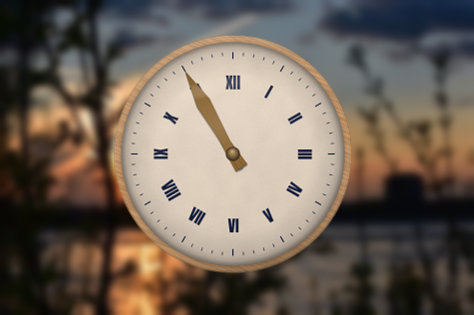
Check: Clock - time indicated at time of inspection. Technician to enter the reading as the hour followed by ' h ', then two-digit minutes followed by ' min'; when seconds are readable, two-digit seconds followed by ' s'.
10 h 55 min
